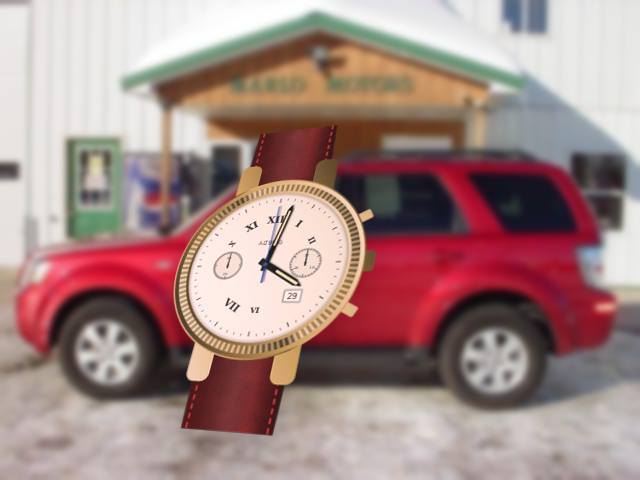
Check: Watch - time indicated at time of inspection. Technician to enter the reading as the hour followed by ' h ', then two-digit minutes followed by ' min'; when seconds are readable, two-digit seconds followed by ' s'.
4 h 02 min
